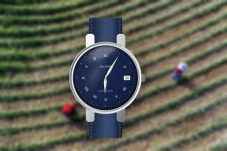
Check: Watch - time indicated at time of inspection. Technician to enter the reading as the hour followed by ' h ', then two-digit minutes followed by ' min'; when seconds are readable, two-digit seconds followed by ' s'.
6 h 05 min
